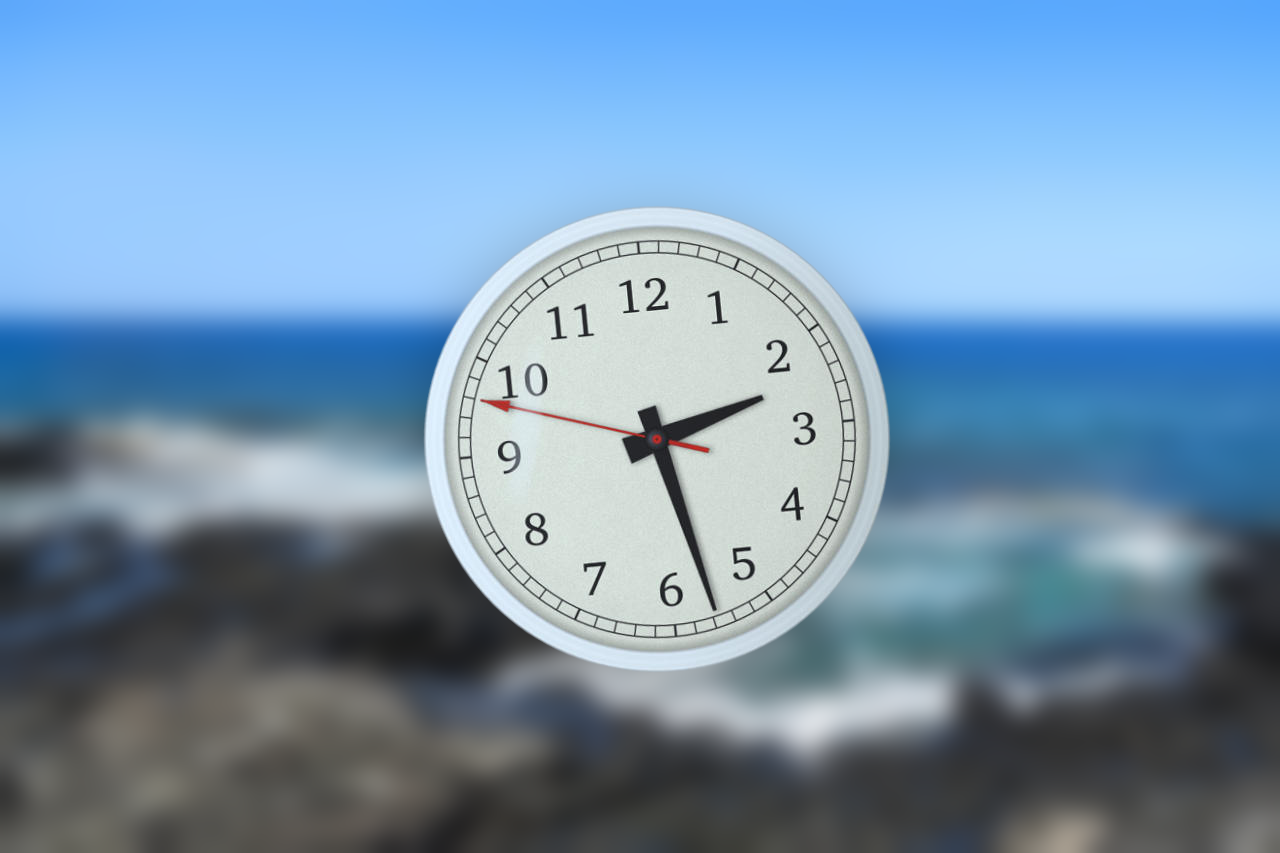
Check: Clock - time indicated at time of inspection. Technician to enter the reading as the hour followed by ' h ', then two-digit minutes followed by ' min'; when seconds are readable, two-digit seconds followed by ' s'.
2 h 27 min 48 s
